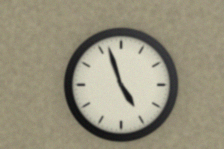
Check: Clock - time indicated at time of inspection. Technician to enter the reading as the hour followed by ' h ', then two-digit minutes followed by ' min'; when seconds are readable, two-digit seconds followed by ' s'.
4 h 57 min
